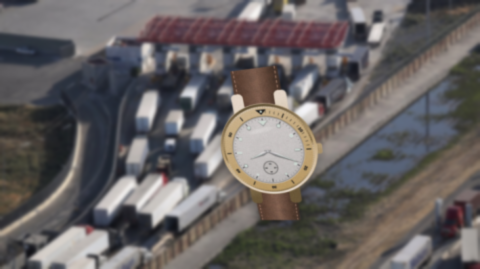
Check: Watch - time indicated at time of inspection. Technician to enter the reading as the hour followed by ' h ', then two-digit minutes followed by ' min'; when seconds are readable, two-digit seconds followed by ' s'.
8 h 19 min
